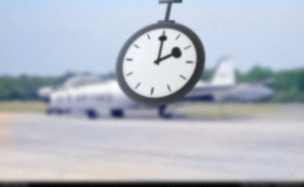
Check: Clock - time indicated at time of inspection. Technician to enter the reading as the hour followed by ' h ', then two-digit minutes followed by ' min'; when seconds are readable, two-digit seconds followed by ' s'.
2 h 00 min
